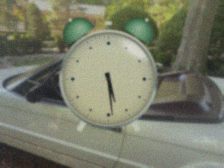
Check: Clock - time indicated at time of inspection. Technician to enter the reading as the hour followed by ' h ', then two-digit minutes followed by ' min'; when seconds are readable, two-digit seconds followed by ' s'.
5 h 29 min
